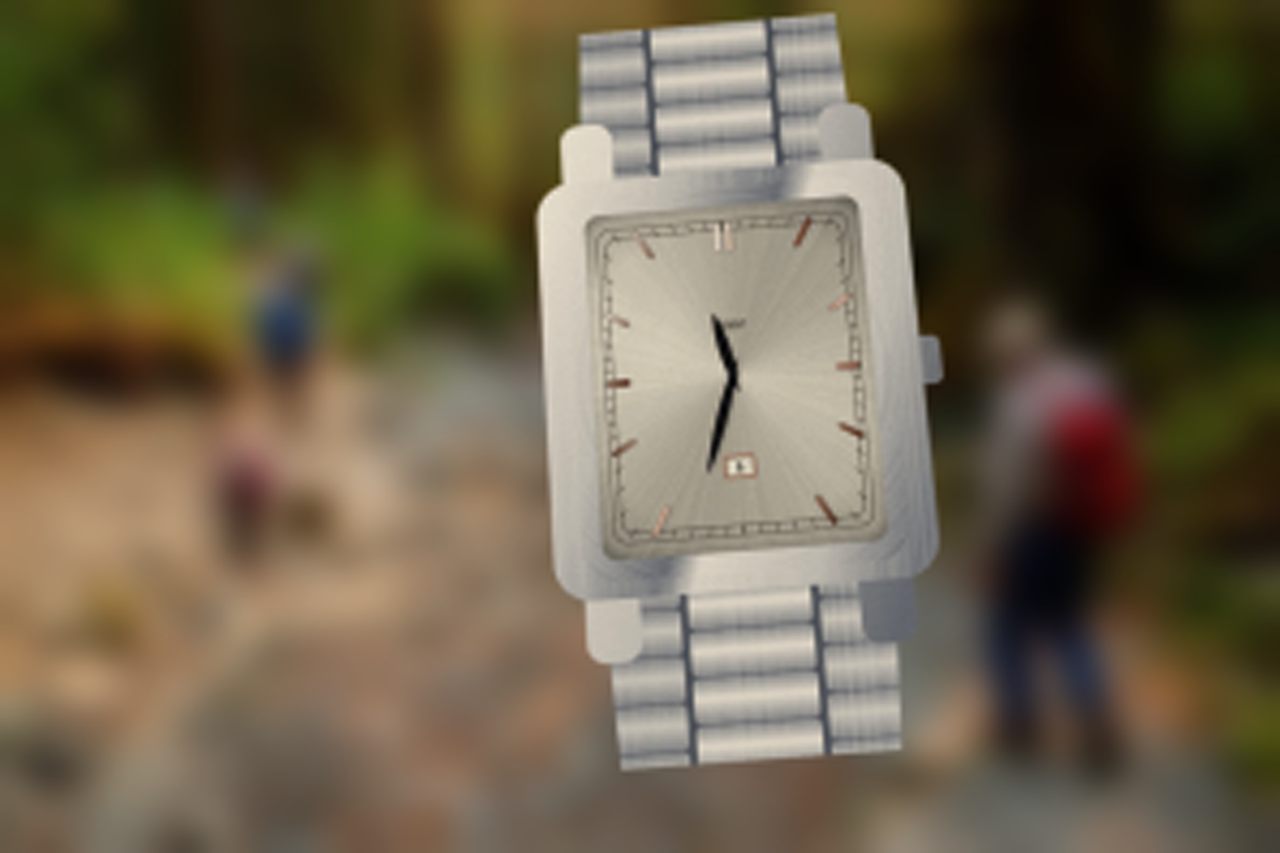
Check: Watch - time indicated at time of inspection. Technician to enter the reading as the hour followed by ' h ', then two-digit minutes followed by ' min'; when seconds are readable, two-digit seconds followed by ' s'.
11 h 33 min
